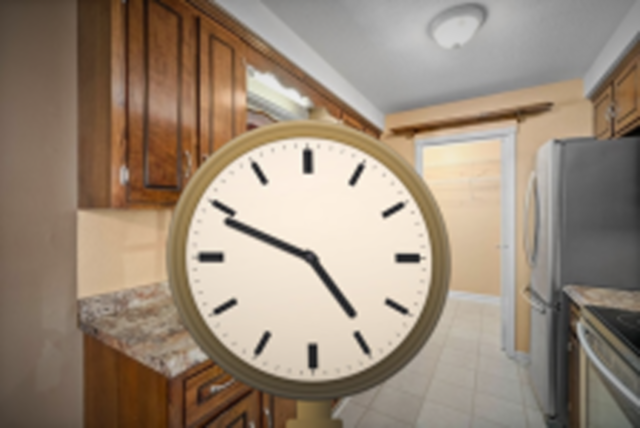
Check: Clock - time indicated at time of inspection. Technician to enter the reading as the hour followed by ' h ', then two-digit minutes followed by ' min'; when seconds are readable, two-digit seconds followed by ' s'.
4 h 49 min
